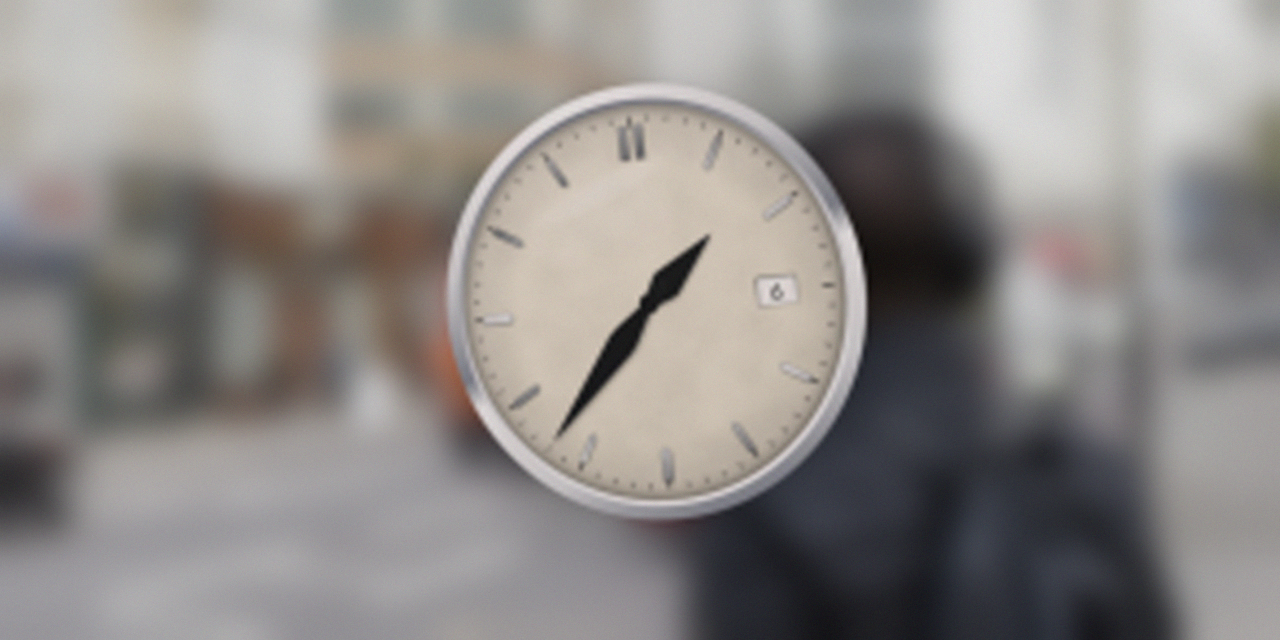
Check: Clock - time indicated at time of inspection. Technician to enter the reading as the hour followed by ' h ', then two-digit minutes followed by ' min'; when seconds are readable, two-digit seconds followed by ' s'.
1 h 37 min
